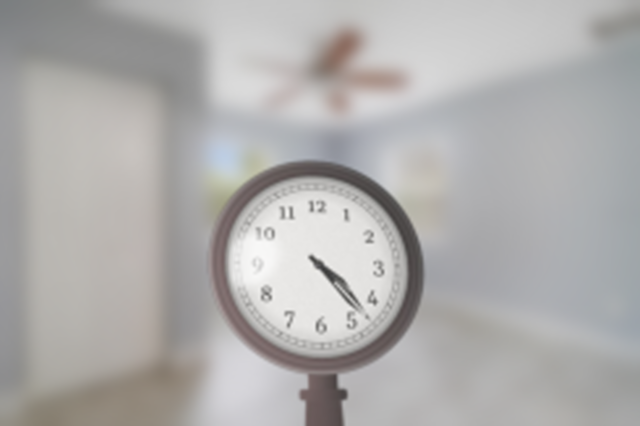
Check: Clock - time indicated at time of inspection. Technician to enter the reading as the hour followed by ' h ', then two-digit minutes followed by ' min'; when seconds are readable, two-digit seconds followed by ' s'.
4 h 23 min
